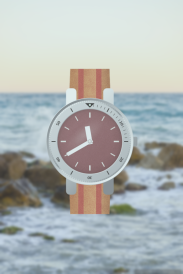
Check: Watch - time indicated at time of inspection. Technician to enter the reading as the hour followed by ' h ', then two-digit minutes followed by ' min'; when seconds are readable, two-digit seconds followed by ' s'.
11 h 40 min
